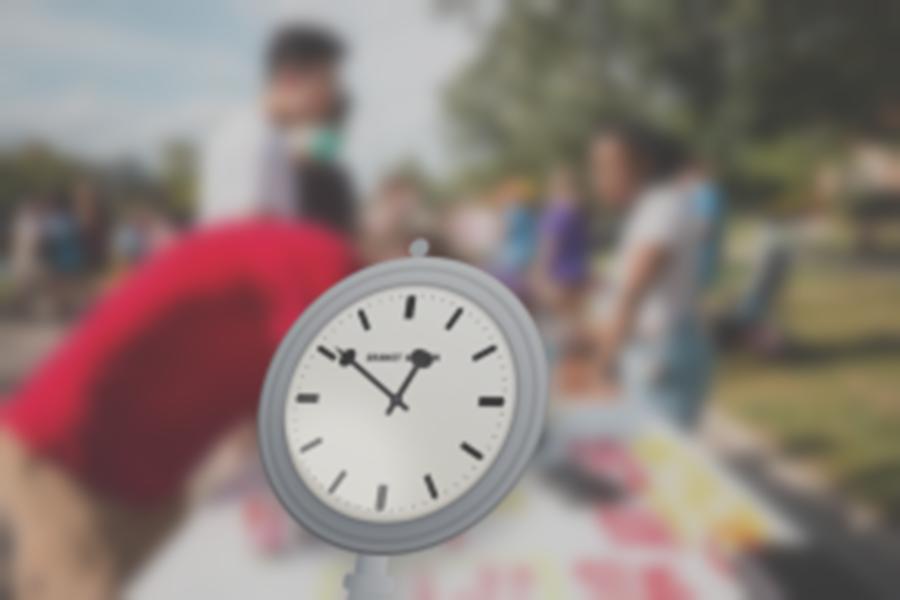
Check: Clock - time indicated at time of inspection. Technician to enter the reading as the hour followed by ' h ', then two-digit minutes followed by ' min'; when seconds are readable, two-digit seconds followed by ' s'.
12 h 51 min
